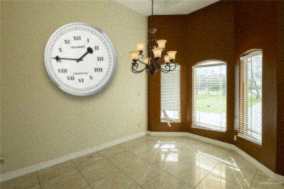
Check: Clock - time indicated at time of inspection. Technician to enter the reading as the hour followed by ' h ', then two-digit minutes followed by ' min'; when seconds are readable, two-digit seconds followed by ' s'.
1 h 46 min
